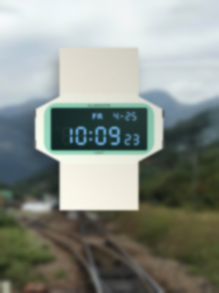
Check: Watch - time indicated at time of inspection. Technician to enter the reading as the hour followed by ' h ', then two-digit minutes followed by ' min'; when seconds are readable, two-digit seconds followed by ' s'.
10 h 09 min
